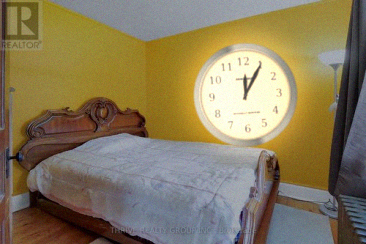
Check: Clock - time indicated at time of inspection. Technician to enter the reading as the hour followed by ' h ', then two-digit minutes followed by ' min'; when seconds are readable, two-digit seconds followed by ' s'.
12 h 05 min
